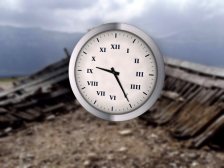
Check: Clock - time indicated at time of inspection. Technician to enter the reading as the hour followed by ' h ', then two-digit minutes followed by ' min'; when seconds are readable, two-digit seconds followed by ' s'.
9 h 25 min
